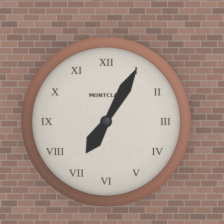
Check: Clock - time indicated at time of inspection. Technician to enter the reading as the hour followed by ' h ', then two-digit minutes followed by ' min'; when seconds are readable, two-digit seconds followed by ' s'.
7 h 05 min
